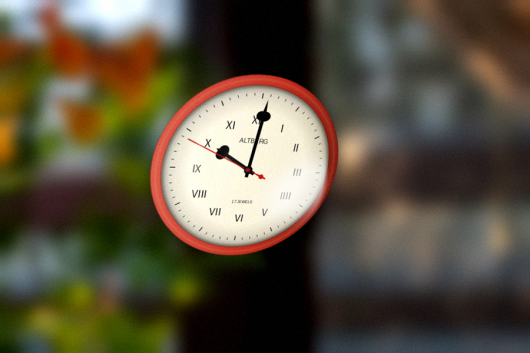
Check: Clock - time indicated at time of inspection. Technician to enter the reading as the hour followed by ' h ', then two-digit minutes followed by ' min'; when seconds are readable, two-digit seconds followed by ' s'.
10 h 00 min 49 s
